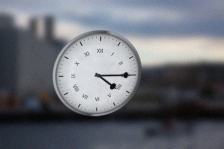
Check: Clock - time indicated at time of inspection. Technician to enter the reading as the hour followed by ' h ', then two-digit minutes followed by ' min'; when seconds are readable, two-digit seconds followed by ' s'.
4 h 15 min
